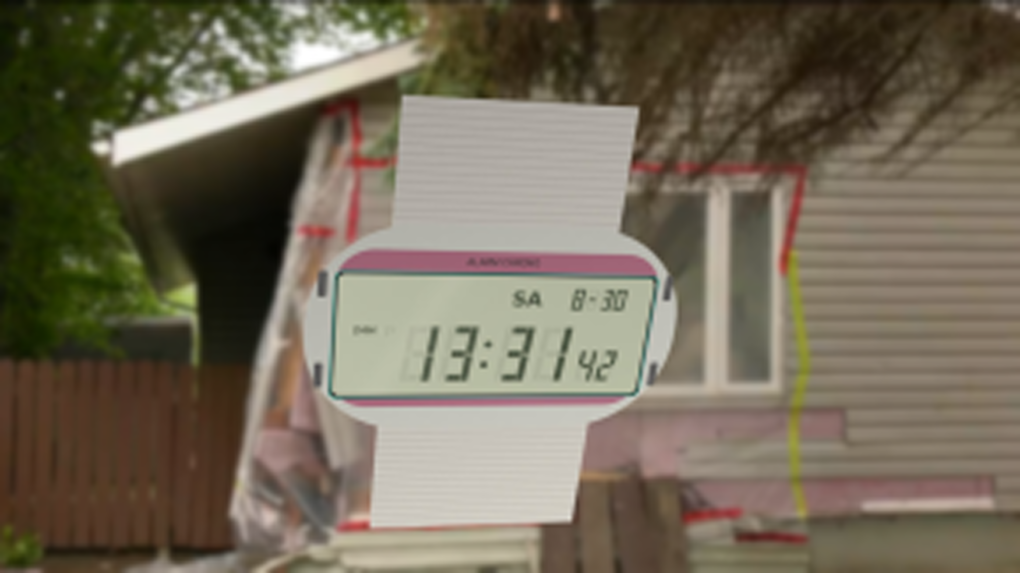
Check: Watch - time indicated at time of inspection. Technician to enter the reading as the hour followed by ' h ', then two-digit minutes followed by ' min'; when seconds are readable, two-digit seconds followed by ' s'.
13 h 31 min 42 s
